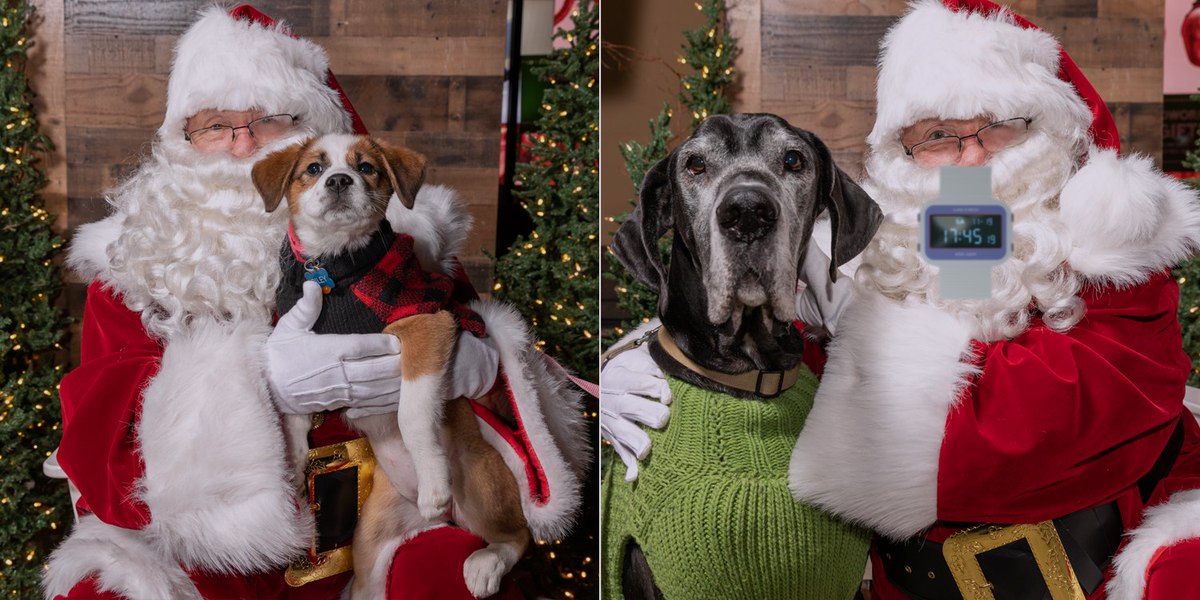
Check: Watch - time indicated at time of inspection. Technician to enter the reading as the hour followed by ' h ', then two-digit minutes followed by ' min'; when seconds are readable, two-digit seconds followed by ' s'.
17 h 45 min
